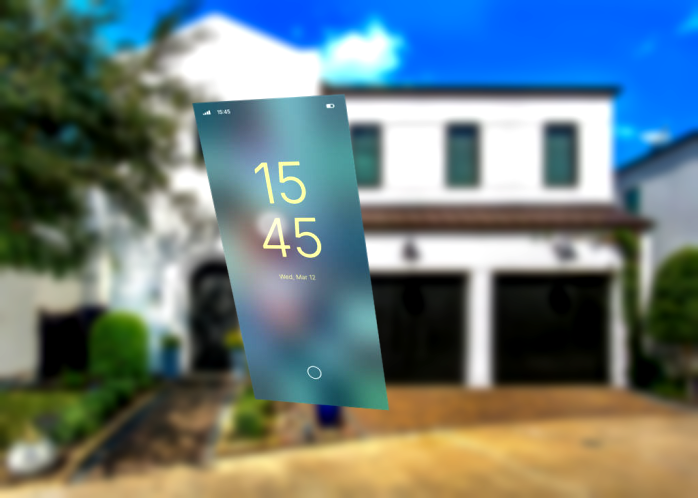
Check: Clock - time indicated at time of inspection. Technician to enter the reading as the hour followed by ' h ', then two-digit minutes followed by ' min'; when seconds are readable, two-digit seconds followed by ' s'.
15 h 45 min
